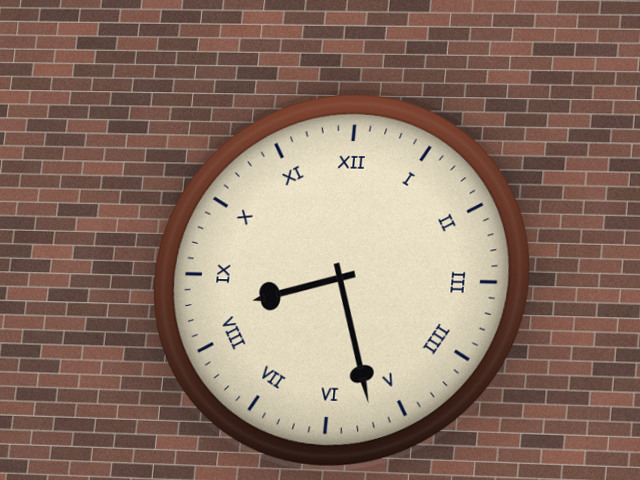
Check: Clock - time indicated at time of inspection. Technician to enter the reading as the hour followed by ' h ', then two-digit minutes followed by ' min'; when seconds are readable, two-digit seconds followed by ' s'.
8 h 27 min
